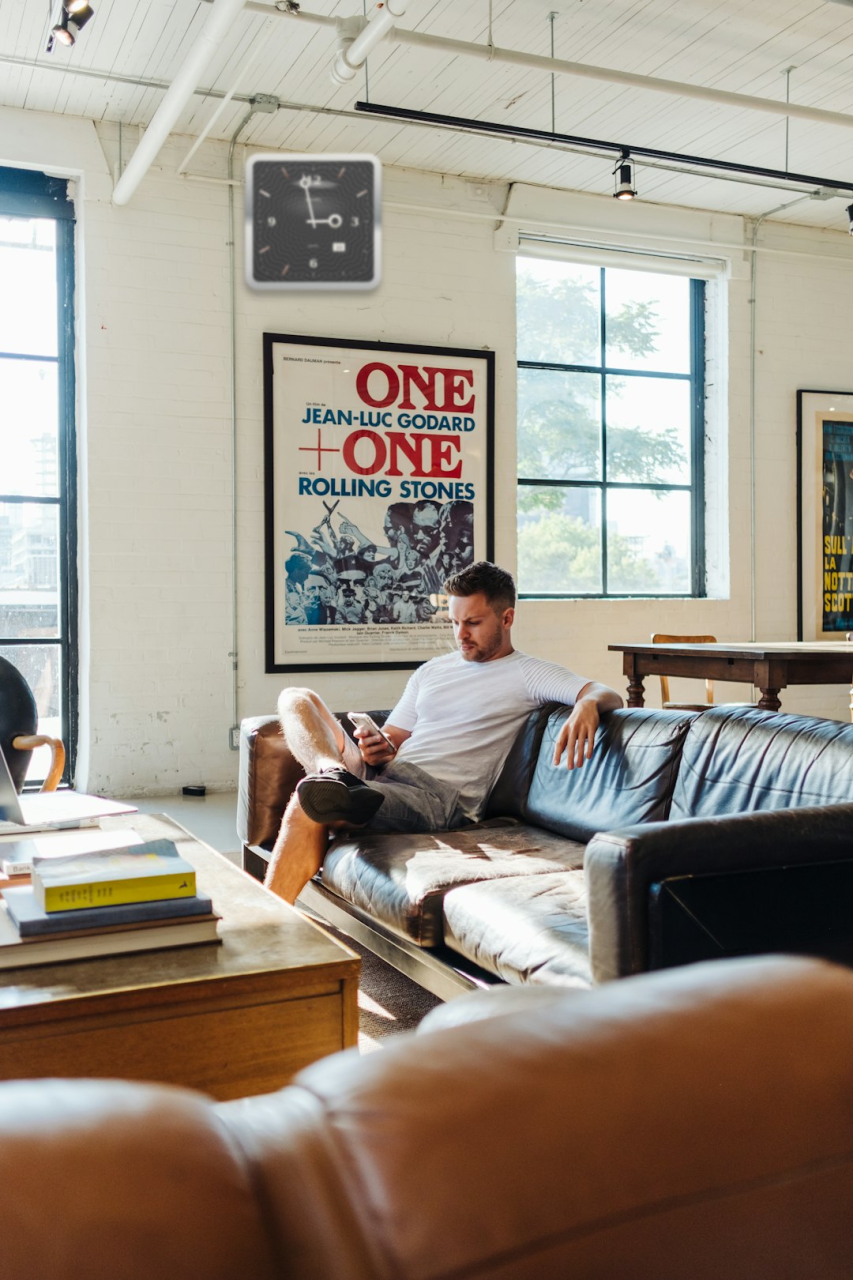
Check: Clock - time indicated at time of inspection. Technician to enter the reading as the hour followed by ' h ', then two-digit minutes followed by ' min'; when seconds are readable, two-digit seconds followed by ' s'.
2 h 58 min
